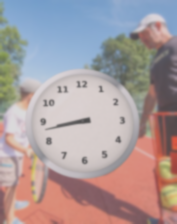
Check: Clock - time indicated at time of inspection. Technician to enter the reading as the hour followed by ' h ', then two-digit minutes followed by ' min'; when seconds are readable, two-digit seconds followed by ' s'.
8 h 43 min
